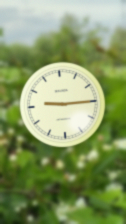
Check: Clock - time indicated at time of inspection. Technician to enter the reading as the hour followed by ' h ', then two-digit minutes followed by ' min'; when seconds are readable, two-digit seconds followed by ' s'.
9 h 15 min
